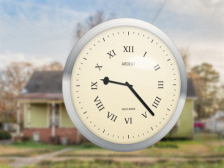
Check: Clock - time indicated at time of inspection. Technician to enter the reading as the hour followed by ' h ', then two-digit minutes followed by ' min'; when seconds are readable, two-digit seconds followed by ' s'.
9 h 23 min
